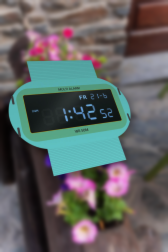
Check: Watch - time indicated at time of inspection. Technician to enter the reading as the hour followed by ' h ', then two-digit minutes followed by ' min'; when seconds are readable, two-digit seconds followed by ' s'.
1 h 42 min 52 s
